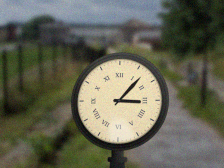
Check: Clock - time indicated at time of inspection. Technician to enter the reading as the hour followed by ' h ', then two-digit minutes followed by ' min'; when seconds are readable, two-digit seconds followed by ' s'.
3 h 07 min
